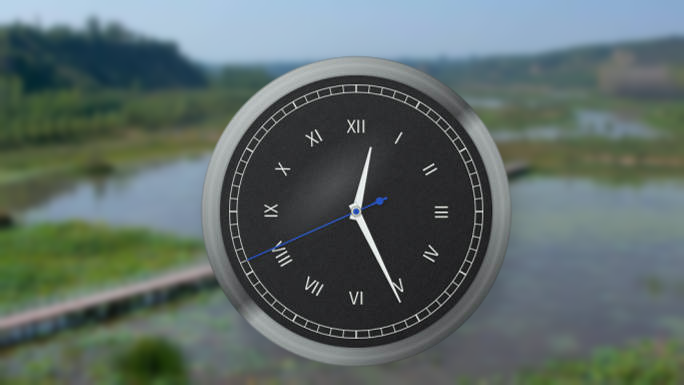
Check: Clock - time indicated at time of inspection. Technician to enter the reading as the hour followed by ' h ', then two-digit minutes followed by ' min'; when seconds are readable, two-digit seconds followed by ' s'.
12 h 25 min 41 s
